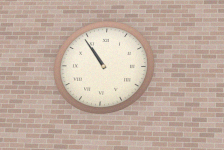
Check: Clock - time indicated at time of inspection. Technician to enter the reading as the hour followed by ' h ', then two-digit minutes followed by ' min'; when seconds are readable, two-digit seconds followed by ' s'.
10 h 54 min
